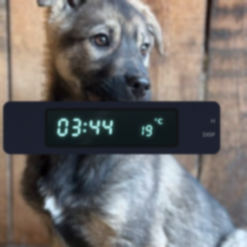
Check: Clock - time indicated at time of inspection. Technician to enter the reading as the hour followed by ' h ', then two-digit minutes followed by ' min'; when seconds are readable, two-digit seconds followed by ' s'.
3 h 44 min
